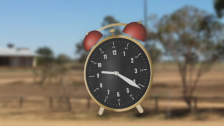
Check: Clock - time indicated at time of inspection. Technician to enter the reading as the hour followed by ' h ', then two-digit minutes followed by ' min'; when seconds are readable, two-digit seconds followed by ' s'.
9 h 21 min
